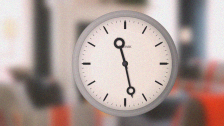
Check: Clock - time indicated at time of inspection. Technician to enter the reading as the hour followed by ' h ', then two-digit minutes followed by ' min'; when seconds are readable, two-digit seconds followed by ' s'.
11 h 28 min
